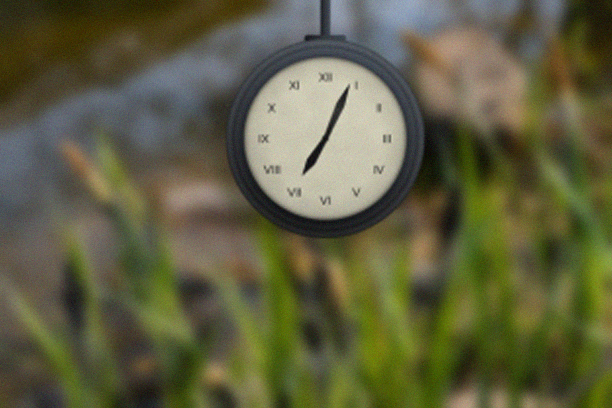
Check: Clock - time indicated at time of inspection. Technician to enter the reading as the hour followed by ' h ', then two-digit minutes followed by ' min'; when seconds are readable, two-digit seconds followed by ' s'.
7 h 04 min
